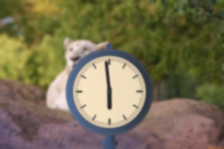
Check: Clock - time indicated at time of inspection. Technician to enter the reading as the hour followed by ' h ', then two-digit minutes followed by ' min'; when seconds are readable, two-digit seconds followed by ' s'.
5 h 59 min
